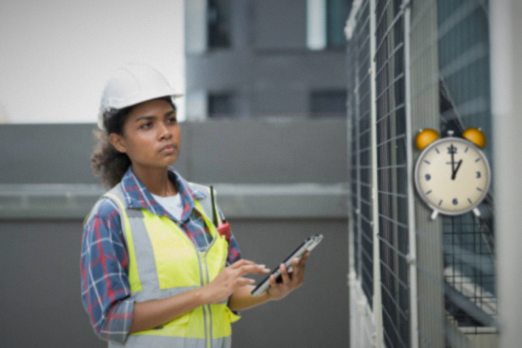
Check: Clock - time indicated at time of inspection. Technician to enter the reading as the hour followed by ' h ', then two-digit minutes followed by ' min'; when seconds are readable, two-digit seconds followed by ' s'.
1 h 00 min
